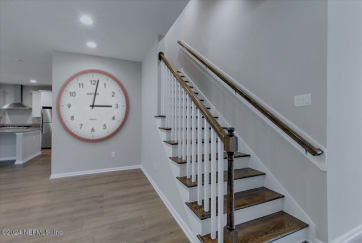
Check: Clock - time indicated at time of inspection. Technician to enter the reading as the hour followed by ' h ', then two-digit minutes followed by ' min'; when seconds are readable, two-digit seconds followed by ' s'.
3 h 02 min
